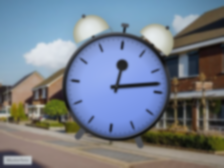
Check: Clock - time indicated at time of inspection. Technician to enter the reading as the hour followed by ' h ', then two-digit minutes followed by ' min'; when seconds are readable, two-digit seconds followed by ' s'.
12 h 13 min
